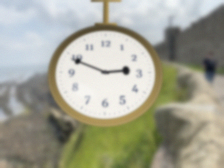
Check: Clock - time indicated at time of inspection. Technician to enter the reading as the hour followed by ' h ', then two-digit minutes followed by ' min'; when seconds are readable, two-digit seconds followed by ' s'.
2 h 49 min
